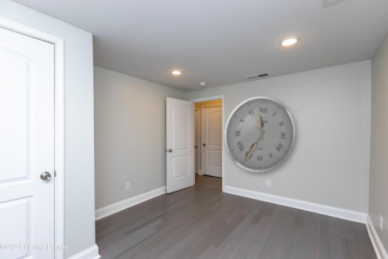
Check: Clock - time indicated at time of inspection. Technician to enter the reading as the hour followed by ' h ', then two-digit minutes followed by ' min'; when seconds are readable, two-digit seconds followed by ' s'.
11 h 35 min
